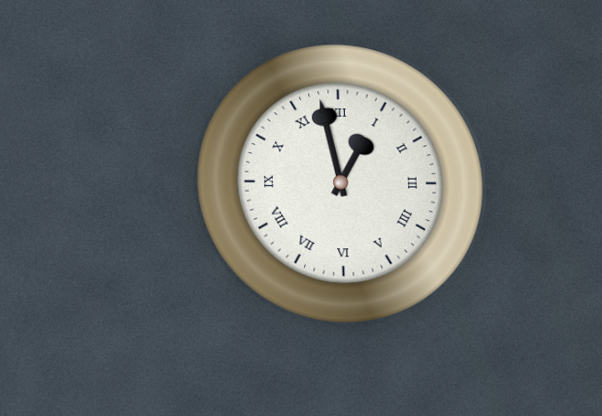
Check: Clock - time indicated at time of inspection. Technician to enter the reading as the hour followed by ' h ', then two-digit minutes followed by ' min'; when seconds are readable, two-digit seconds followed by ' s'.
12 h 58 min
